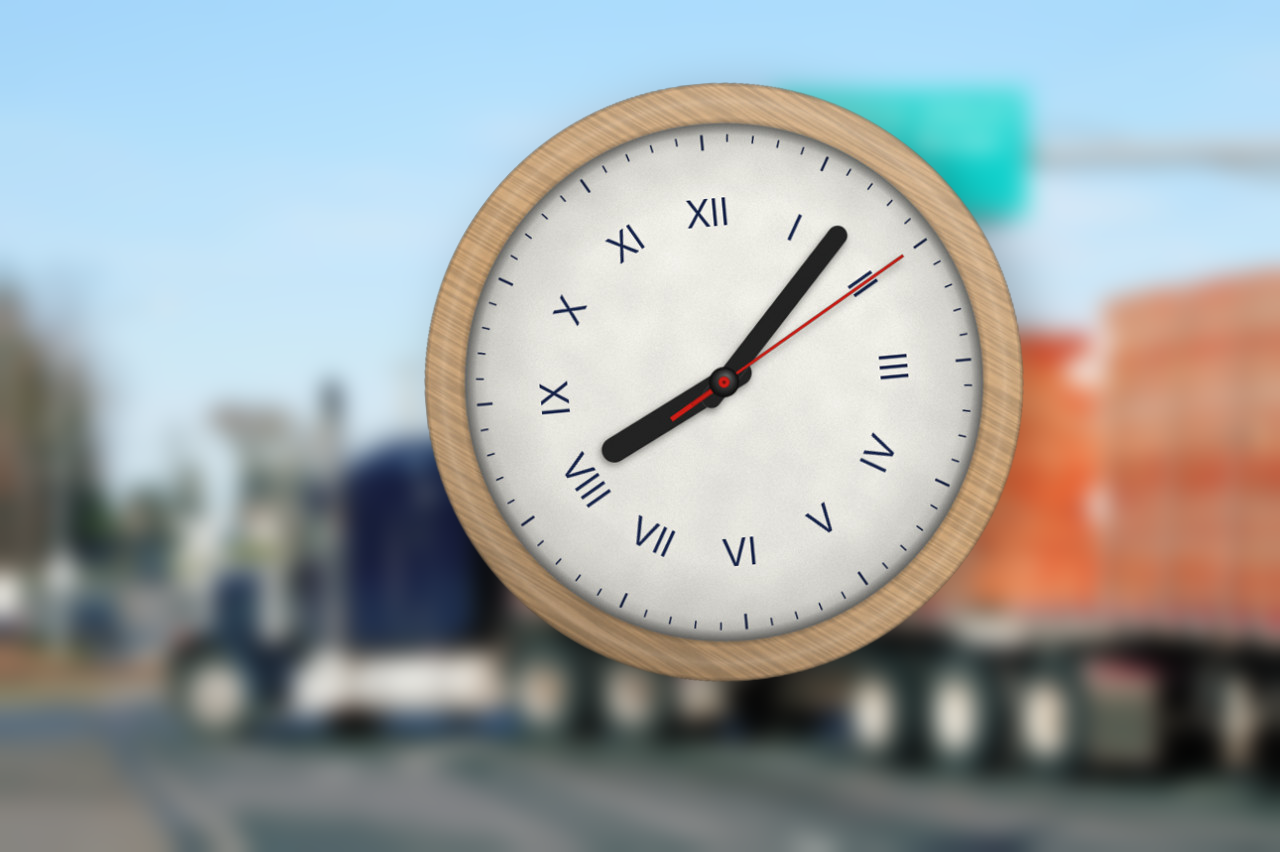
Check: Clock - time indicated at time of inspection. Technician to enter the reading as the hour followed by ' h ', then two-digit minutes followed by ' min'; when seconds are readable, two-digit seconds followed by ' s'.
8 h 07 min 10 s
